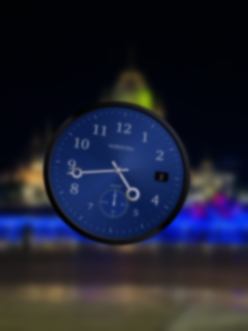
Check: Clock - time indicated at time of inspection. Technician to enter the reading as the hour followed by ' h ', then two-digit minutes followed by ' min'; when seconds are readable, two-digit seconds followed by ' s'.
4 h 43 min
